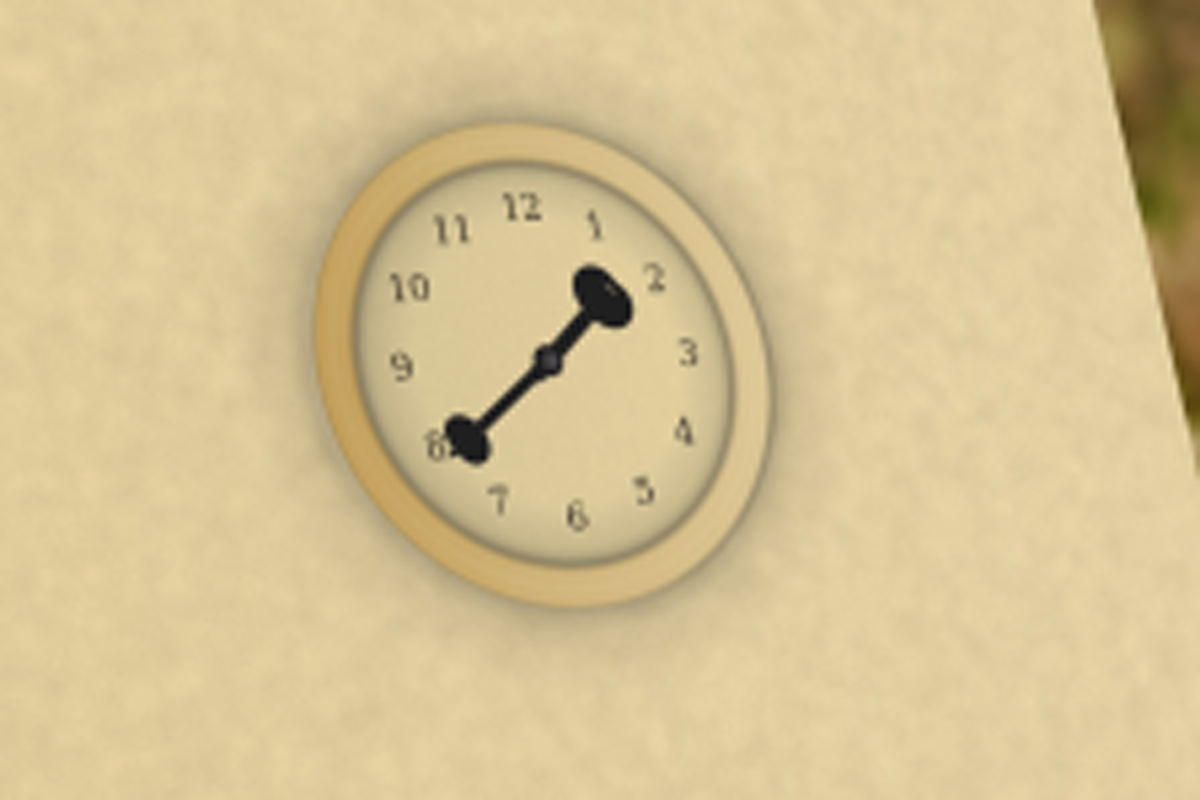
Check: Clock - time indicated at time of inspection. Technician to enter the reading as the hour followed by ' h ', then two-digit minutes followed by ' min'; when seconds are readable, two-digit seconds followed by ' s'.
1 h 39 min
